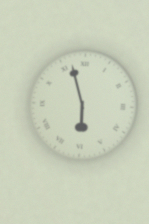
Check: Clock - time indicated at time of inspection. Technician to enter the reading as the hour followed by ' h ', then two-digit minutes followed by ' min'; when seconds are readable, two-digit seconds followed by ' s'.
5 h 57 min
